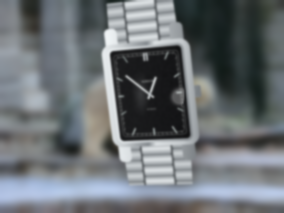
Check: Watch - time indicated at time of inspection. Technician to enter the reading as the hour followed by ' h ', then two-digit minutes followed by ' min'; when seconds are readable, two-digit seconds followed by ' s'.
12 h 52 min
